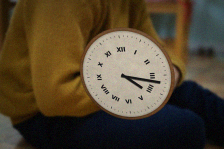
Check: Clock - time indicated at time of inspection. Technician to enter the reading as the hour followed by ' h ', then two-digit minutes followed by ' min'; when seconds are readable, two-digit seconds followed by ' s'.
4 h 17 min
